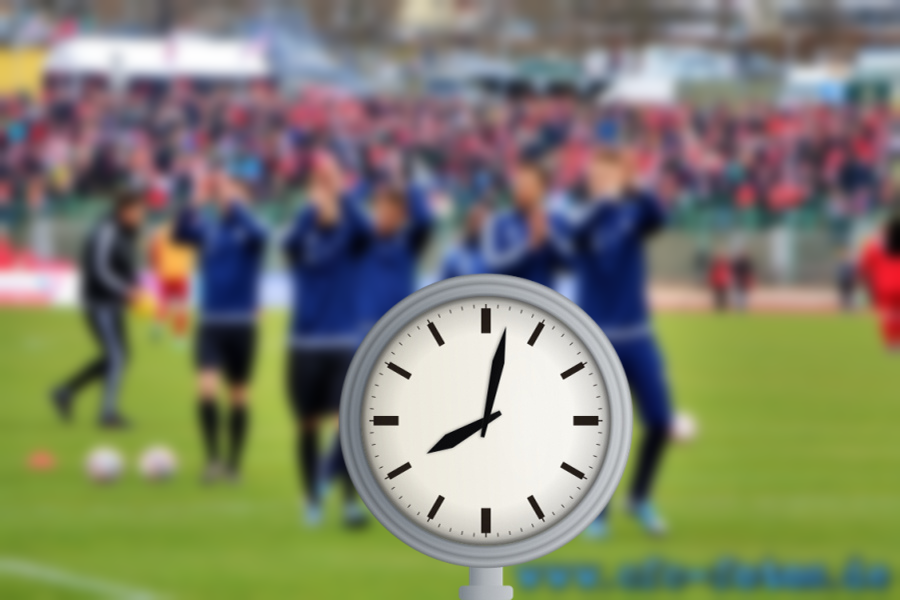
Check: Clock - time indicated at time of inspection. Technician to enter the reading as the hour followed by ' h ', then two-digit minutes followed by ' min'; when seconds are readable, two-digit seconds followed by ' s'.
8 h 02 min
